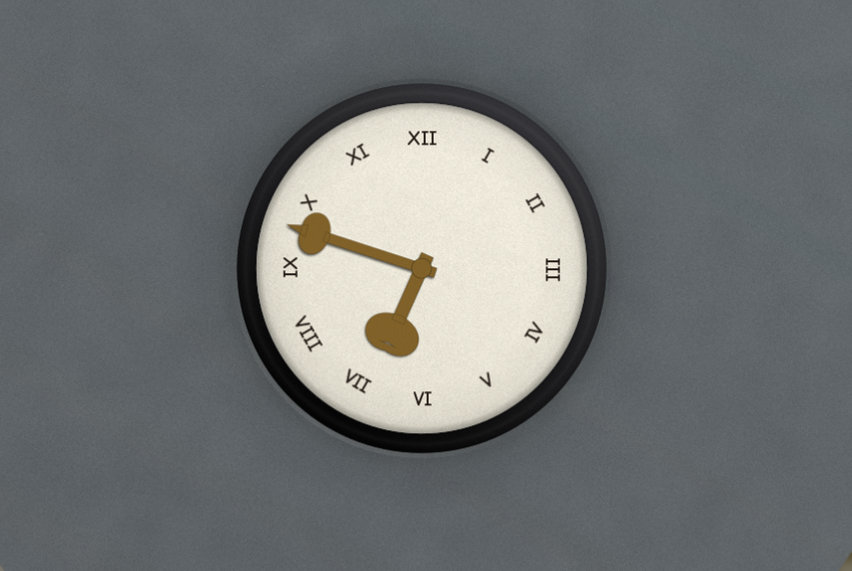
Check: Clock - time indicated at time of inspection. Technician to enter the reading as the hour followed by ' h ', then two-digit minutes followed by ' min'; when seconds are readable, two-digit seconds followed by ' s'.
6 h 48 min
